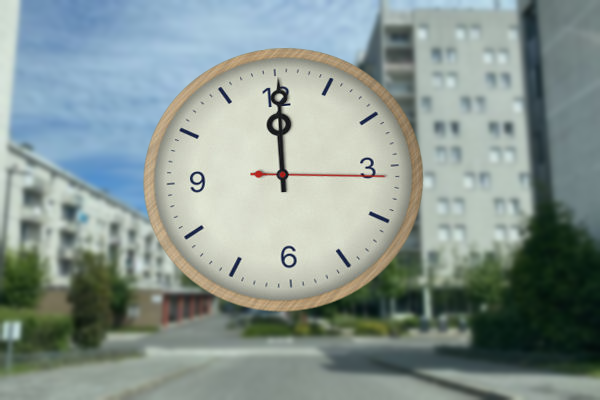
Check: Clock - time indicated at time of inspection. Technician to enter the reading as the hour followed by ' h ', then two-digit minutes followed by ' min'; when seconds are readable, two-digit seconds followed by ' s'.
12 h 00 min 16 s
